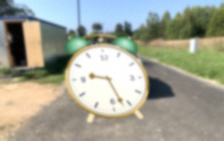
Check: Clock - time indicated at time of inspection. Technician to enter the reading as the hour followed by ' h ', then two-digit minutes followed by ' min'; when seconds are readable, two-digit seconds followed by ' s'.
9 h 27 min
